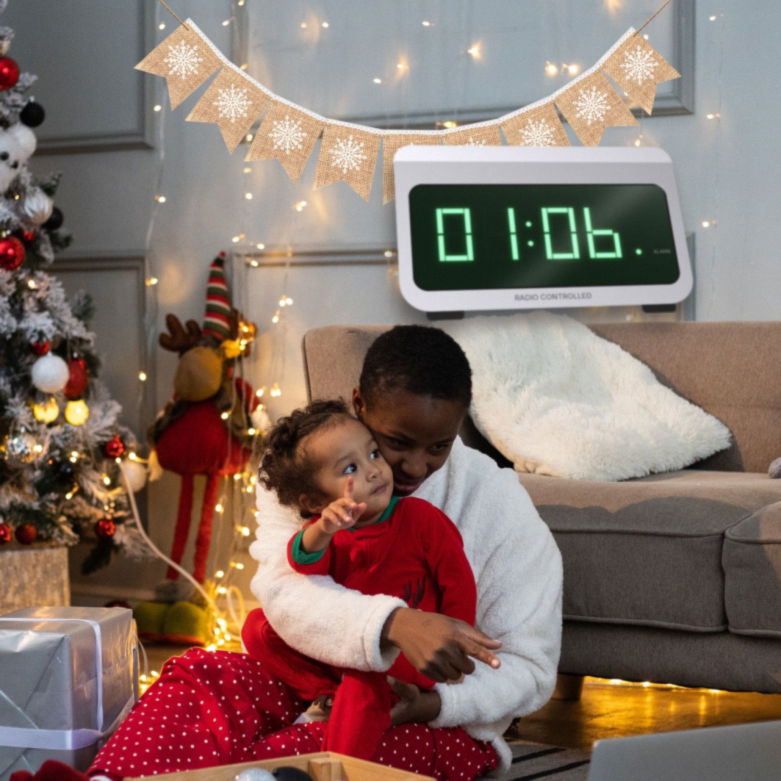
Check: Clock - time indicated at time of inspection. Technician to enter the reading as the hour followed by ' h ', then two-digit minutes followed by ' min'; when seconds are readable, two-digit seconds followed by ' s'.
1 h 06 min
